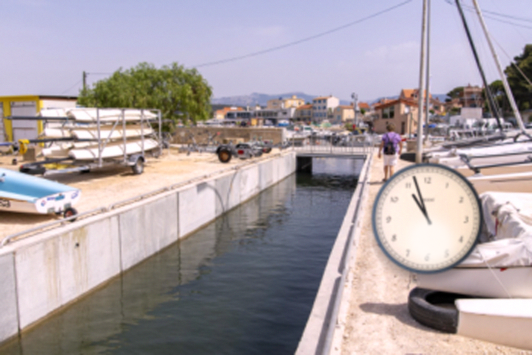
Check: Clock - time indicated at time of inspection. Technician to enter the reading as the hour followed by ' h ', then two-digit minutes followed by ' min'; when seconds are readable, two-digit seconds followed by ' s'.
10 h 57 min
